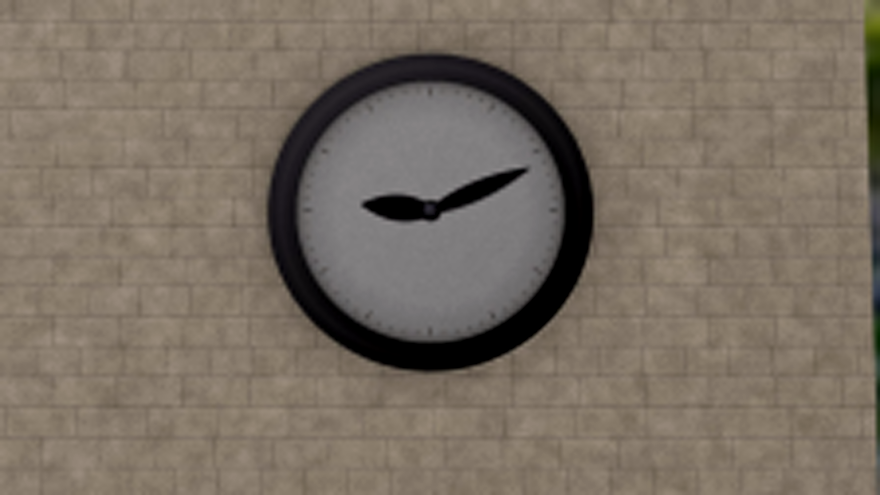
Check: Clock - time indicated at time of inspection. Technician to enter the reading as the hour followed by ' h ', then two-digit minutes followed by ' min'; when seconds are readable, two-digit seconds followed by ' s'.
9 h 11 min
